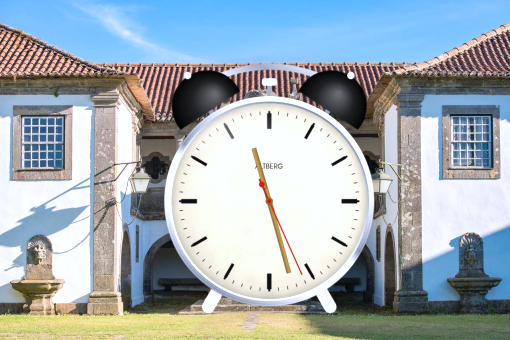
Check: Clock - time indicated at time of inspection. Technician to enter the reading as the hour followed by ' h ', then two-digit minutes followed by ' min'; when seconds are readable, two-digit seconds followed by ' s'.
11 h 27 min 26 s
